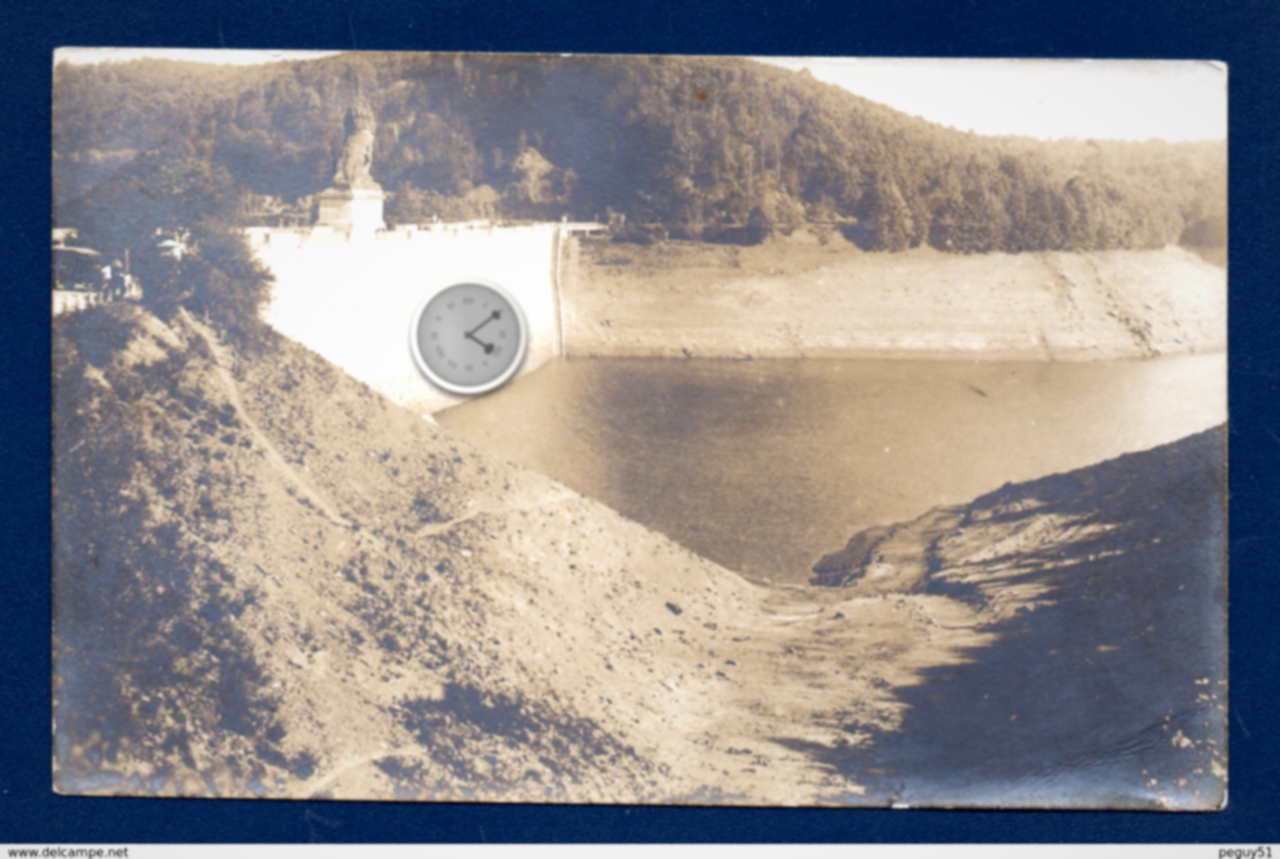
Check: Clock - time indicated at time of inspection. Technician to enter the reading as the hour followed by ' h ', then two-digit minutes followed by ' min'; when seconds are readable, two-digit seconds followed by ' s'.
4 h 09 min
